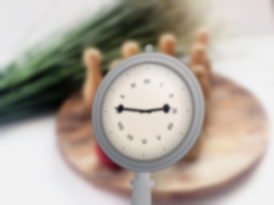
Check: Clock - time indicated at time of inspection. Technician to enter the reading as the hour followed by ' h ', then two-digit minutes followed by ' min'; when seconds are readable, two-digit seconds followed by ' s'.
2 h 46 min
